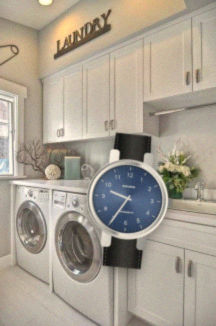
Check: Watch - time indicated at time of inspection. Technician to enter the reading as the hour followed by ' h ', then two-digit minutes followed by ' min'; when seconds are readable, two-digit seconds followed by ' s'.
9 h 35 min
